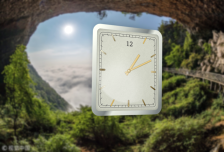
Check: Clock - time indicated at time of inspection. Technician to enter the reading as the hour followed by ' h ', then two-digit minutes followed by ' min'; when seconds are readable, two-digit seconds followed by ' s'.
1 h 11 min
